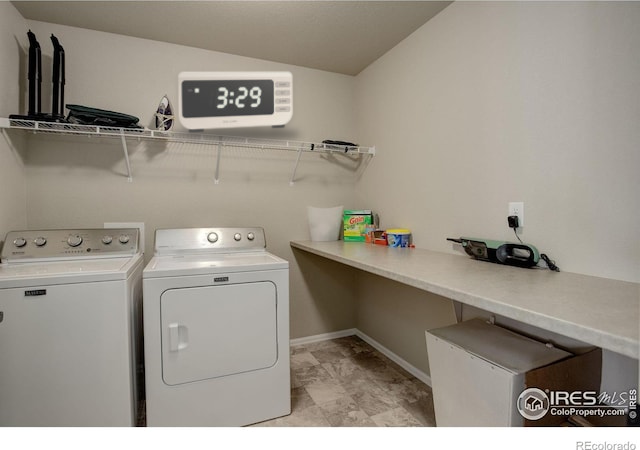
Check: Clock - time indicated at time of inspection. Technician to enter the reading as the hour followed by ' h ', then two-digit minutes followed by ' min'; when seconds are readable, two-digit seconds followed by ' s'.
3 h 29 min
